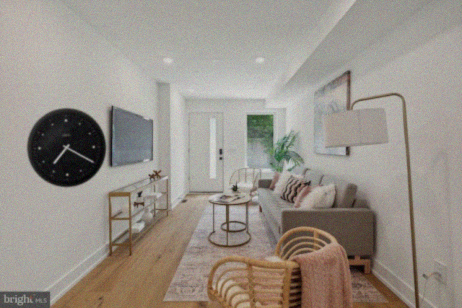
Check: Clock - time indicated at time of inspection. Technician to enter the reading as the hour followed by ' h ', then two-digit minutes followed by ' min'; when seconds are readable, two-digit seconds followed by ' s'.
7 h 20 min
